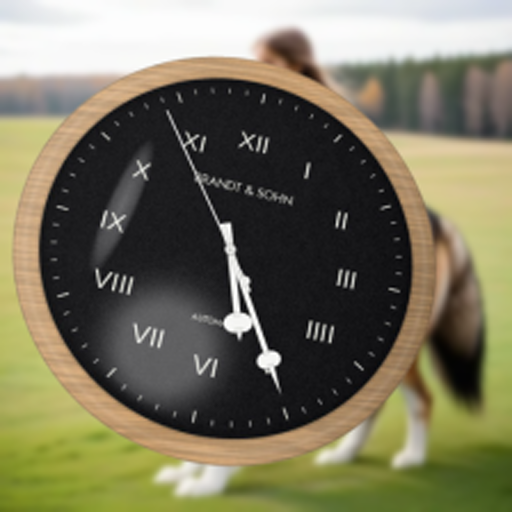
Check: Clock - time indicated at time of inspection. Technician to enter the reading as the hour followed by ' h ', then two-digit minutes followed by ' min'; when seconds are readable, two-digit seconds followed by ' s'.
5 h 24 min 54 s
